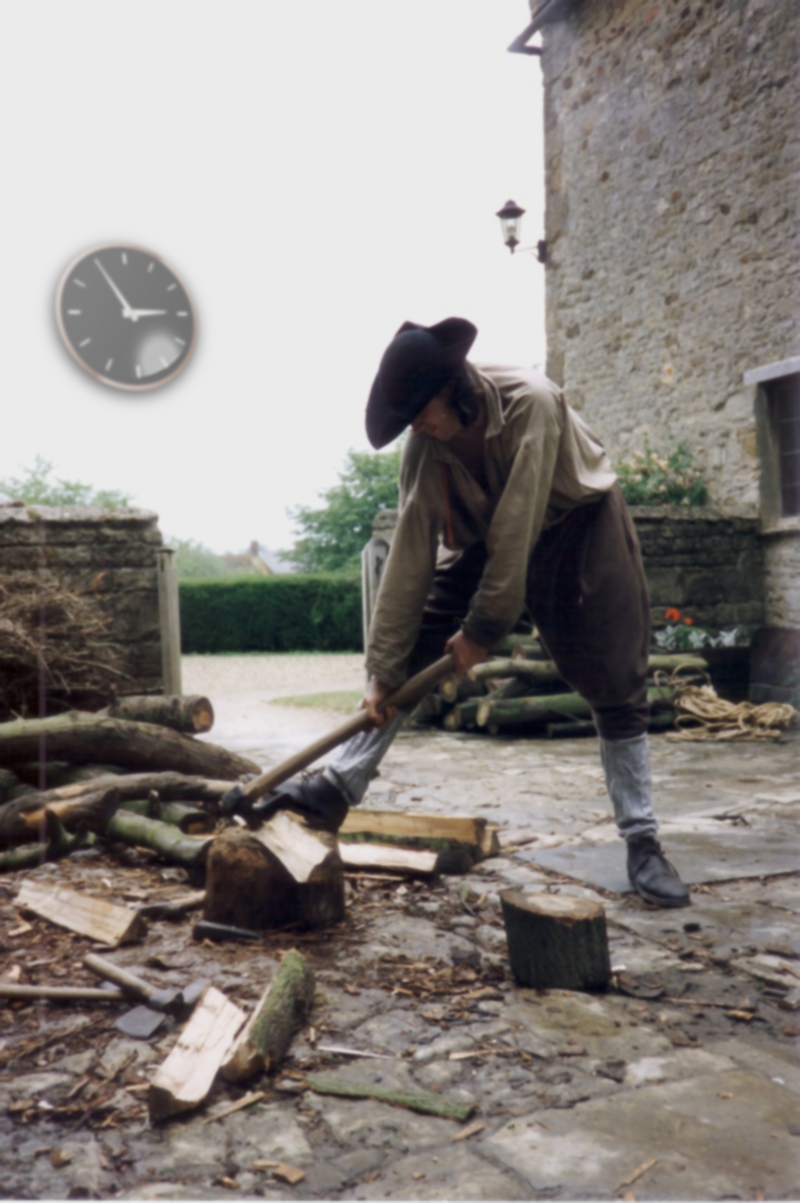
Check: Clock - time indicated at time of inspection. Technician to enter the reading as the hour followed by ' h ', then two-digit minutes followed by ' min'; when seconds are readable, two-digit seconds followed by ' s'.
2 h 55 min
